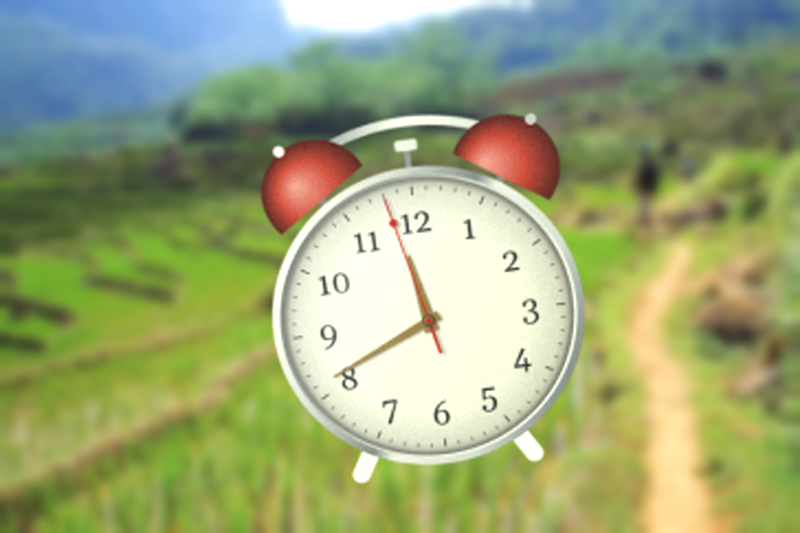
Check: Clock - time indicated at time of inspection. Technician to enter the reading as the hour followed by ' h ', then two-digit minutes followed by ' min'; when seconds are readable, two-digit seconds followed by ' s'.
11 h 40 min 58 s
